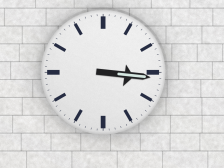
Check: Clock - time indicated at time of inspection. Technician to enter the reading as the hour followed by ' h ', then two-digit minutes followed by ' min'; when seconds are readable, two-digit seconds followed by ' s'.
3 h 16 min
